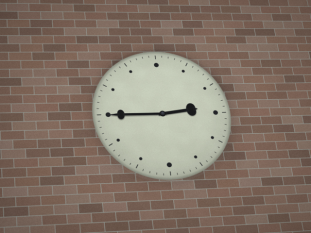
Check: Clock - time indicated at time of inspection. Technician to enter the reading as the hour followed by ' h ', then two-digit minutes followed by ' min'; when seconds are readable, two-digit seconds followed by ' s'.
2 h 45 min
